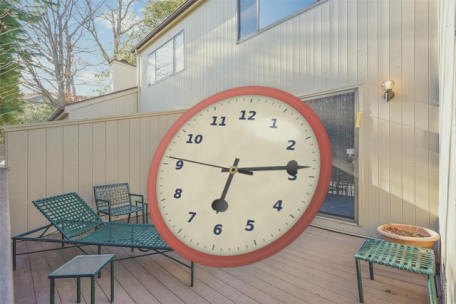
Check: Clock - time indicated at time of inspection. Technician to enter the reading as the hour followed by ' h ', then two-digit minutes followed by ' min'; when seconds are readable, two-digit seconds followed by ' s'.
6 h 13 min 46 s
